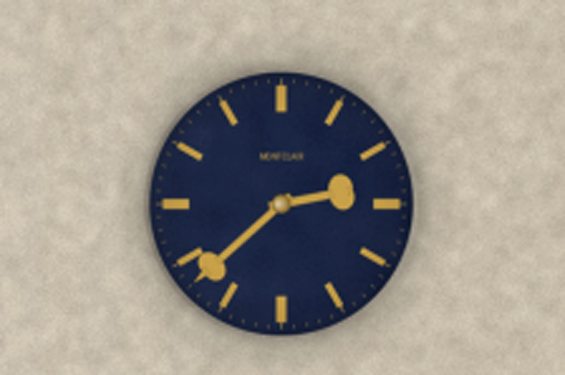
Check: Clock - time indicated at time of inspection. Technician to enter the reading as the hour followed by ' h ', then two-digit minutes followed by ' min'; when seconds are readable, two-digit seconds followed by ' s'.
2 h 38 min
